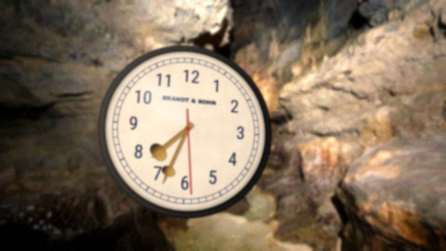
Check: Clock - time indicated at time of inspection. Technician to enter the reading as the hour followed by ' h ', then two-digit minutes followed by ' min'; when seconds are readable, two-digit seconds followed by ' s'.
7 h 33 min 29 s
